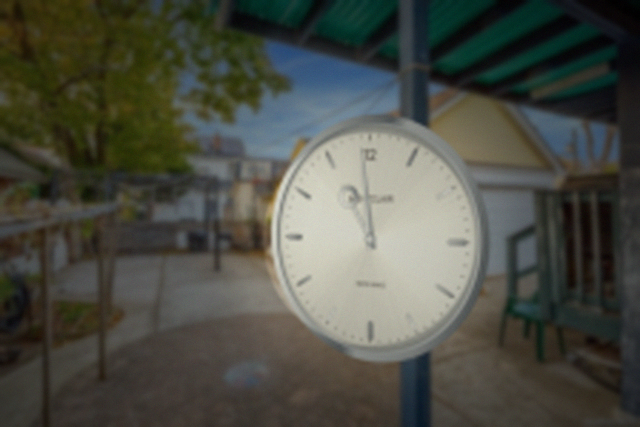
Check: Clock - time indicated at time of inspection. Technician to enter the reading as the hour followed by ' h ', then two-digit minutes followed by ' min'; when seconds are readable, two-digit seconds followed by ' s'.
10 h 59 min
